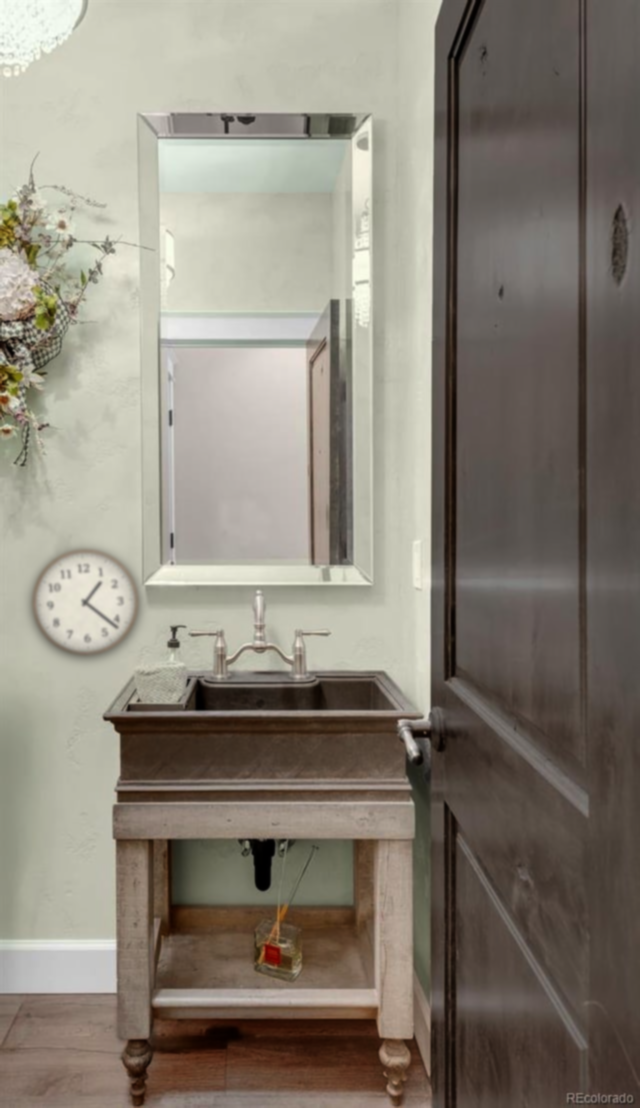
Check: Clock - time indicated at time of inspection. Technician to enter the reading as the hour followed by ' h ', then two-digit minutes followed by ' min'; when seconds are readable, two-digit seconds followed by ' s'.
1 h 22 min
